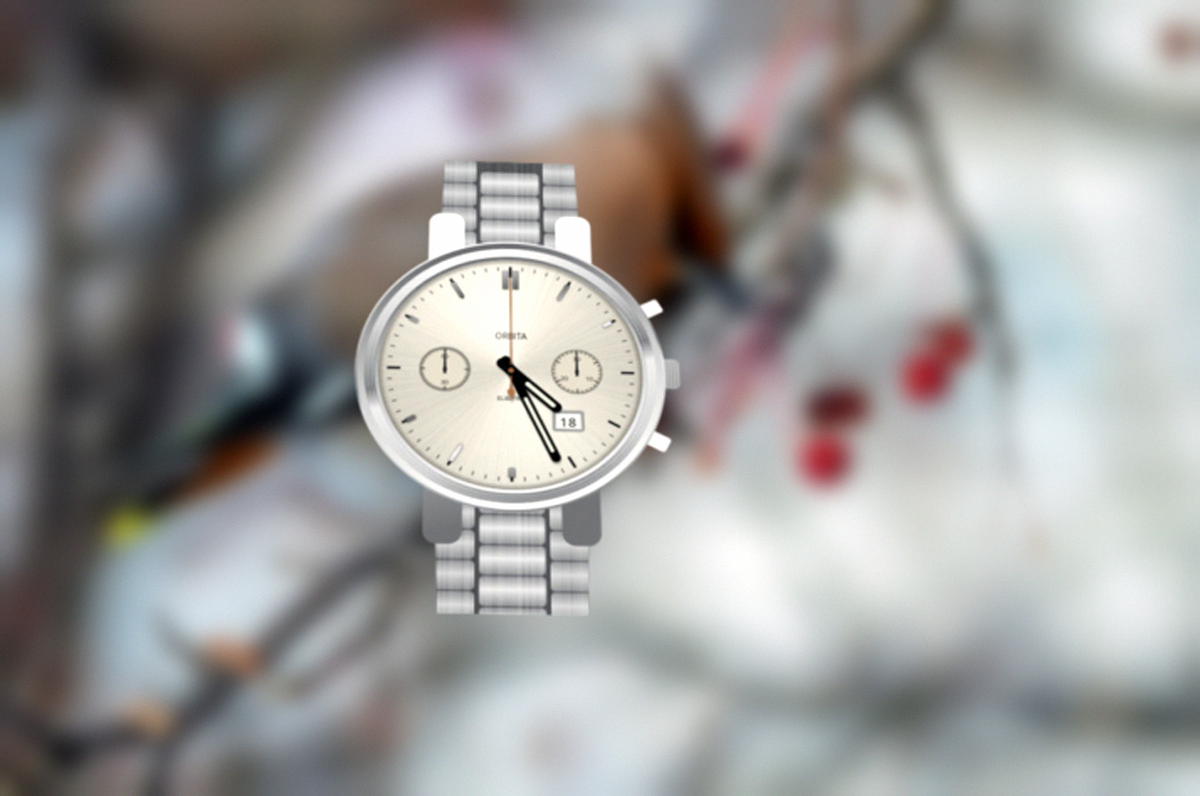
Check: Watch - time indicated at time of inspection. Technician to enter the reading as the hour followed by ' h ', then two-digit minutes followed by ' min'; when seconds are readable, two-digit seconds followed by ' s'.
4 h 26 min
